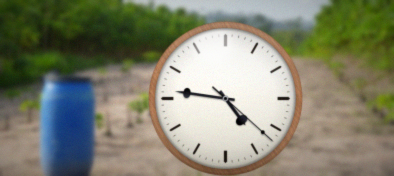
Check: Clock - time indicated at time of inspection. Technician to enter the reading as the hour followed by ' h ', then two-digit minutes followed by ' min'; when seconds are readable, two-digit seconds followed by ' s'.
4 h 46 min 22 s
